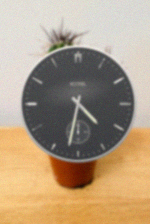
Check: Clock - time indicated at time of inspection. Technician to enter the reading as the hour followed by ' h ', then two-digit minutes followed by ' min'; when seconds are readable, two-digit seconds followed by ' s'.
4 h 32 min
